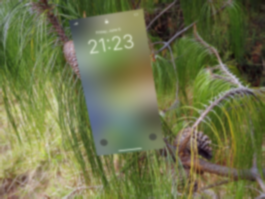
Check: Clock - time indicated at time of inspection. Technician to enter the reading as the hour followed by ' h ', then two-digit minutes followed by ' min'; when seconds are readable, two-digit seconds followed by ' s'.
21 h 23 min
